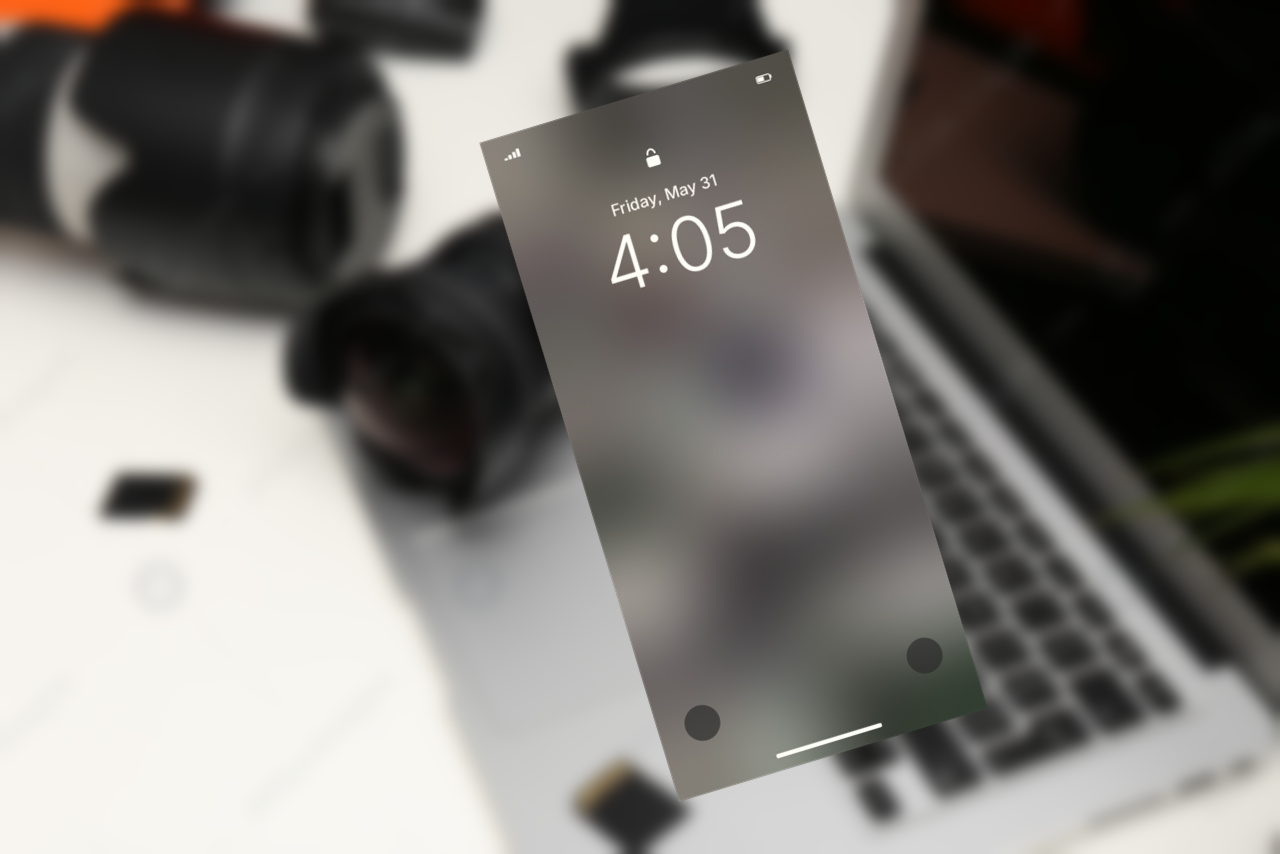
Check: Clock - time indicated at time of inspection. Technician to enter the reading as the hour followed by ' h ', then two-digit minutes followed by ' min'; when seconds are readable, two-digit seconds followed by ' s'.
4 h 05 min
